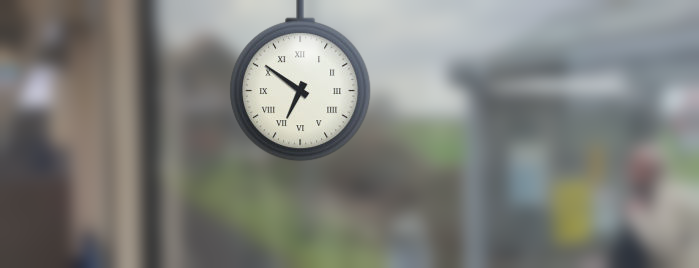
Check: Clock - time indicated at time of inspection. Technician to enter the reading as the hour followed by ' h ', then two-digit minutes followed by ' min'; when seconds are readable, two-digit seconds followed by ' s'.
6 h 51 min
